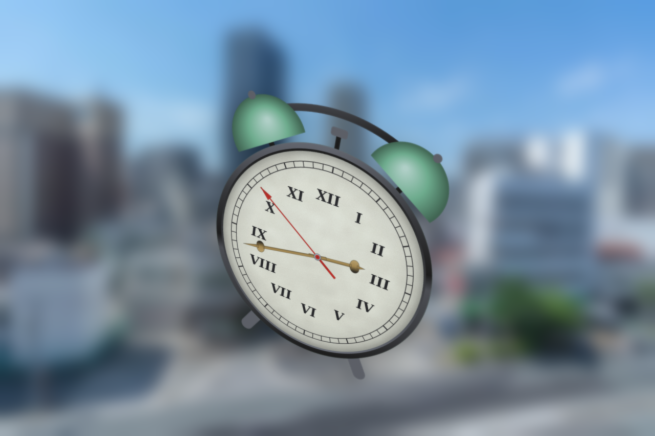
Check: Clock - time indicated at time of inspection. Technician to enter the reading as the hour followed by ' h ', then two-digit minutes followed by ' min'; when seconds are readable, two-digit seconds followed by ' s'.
2 h 42 min 51 s
